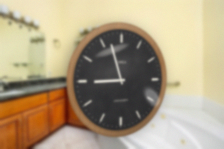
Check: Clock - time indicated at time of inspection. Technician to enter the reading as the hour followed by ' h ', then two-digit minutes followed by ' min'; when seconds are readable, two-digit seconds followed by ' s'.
8 h 57 min
